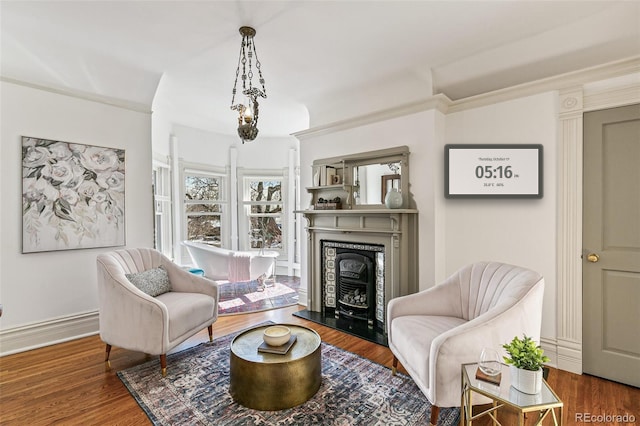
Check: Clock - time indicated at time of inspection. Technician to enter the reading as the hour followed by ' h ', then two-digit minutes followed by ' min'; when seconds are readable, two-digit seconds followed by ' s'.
5 h 16 min
